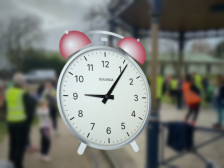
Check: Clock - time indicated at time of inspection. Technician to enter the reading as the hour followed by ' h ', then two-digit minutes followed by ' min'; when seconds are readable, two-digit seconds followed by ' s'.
9 h 06 min
